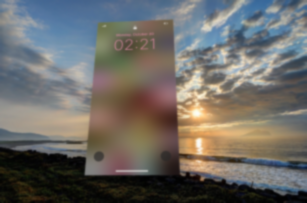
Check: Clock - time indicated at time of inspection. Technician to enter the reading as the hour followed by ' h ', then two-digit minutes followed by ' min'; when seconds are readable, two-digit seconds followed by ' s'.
2 h 21 min
